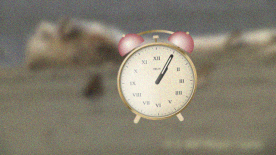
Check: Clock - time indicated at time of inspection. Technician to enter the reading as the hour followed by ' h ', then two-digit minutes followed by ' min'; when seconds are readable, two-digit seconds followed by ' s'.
1 h 05 min
